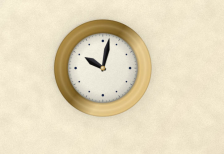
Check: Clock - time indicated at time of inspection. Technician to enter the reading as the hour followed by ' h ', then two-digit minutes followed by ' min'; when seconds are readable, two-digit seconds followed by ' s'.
10 h 02 min
